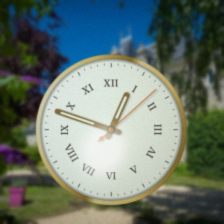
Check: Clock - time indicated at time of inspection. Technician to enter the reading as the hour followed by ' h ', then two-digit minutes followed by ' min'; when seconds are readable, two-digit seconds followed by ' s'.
12 h 48 min 08 s
